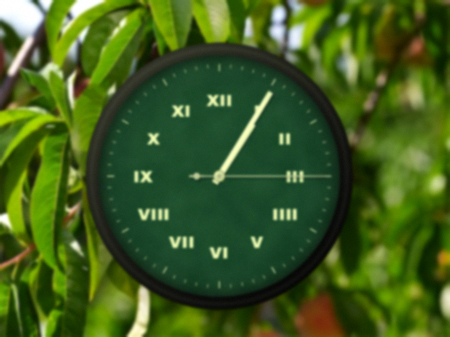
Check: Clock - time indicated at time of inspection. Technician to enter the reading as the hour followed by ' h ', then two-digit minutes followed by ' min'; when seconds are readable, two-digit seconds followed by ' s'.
1 h 05 min 15 s
